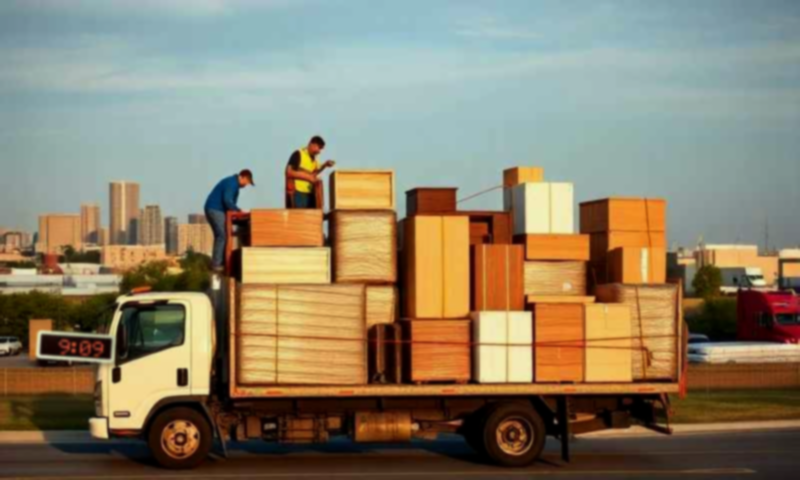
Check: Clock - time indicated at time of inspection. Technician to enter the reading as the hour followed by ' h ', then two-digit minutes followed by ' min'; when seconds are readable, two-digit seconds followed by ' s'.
9 h 09 min
